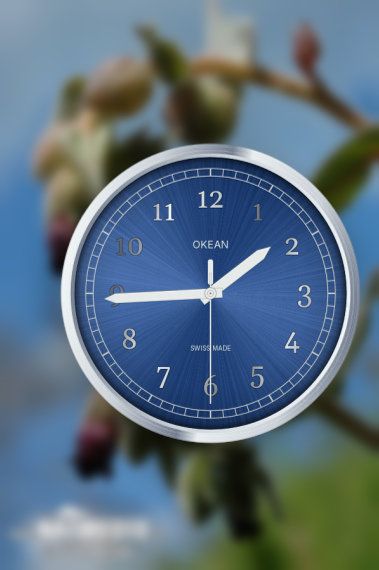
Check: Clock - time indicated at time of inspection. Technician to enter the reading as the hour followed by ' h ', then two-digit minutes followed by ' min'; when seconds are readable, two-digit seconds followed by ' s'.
1 h 44 min 30 s
